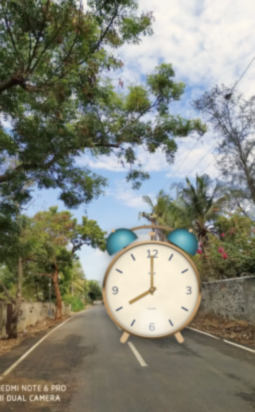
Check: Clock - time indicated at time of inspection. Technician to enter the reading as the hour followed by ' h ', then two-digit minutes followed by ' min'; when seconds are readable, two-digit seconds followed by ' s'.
8 h 00 min
